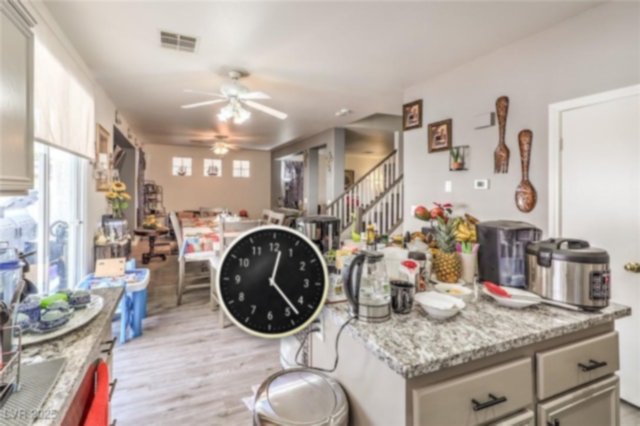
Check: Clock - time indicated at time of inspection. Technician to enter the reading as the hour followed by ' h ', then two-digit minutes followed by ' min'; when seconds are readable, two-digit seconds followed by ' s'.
12 h 23 min
